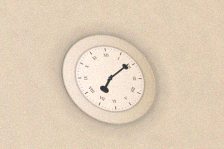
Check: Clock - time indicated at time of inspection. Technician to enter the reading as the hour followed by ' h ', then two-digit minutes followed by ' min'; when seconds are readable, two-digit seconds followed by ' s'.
7 h 09 min
